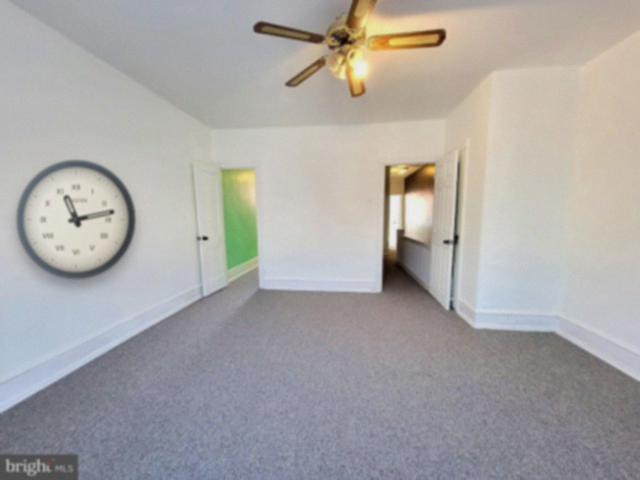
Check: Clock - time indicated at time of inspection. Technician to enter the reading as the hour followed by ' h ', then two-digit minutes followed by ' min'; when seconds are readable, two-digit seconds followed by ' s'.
11 h 13 min
